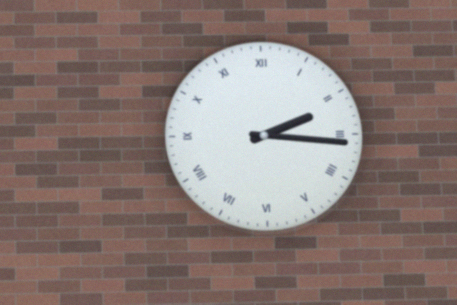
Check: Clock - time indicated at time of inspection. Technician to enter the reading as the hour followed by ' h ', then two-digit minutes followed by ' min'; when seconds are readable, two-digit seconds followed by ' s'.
2 h 16 min
